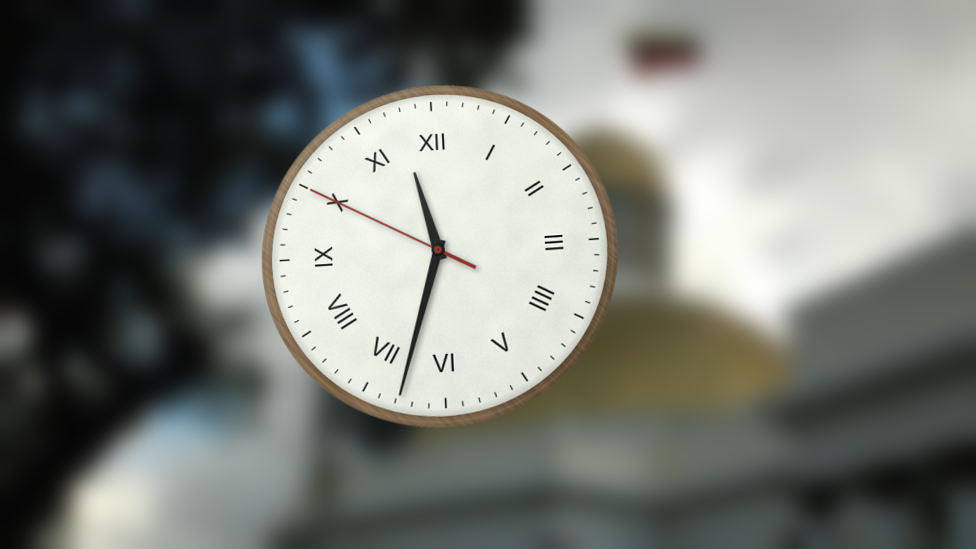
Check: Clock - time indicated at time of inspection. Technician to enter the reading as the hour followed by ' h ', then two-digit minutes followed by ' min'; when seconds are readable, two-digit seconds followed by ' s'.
11 h 32 min 50 s
